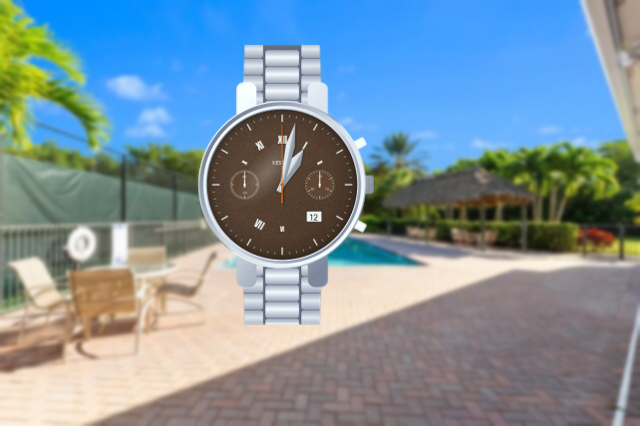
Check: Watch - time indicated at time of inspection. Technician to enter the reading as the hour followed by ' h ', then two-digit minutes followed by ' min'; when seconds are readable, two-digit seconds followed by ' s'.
1 h 02 min
